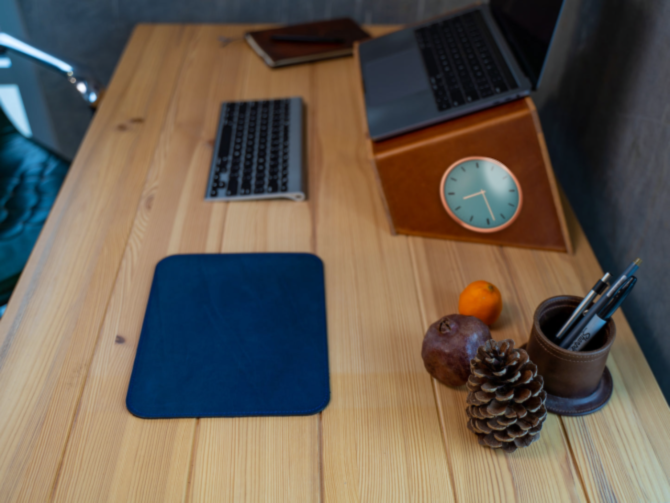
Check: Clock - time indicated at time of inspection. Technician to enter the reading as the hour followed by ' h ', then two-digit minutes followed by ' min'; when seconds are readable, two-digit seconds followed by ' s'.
8 h 28 min
